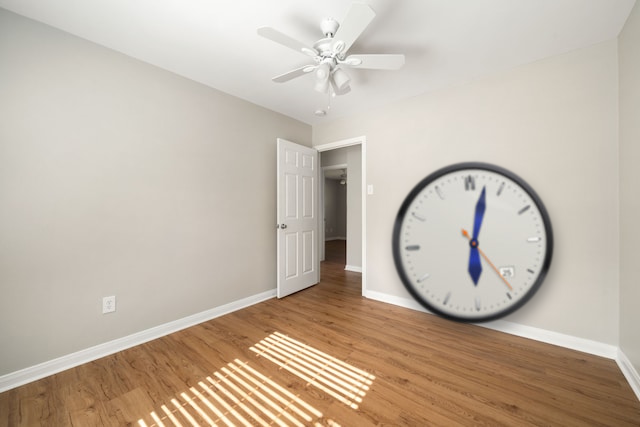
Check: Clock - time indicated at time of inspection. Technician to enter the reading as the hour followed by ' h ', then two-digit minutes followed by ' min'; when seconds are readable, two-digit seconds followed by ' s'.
6 h 02 min 24 s
